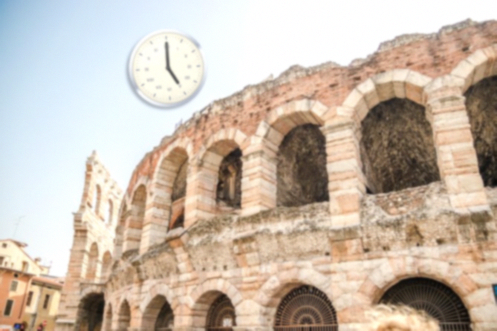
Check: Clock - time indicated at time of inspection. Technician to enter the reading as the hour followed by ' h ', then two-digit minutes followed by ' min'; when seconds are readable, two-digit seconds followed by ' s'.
5 h 00 min
